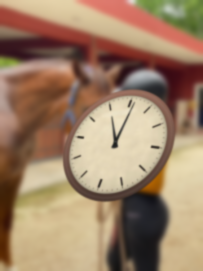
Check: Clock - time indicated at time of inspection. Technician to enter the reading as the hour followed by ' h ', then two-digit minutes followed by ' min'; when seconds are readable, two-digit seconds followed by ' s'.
11 h 01 min
